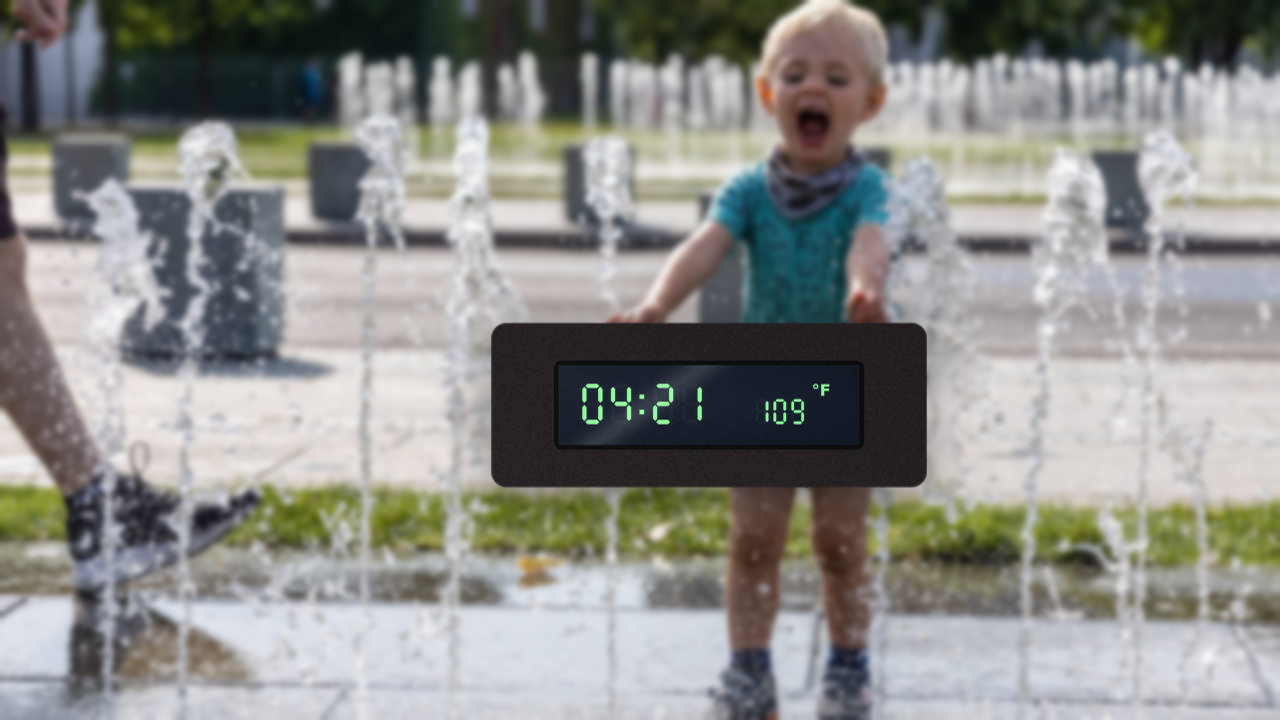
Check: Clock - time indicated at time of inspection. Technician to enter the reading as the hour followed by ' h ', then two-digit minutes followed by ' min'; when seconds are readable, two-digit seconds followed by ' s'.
4 h 21 min
